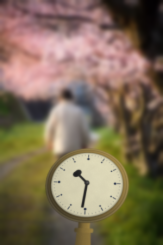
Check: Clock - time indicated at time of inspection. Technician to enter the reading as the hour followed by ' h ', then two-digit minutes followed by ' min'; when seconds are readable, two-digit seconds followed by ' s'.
10 h 31 min
